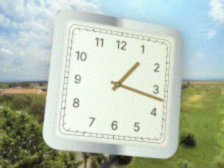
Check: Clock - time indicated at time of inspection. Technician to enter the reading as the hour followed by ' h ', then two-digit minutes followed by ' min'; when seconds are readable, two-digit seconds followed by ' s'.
1 h 17 min
